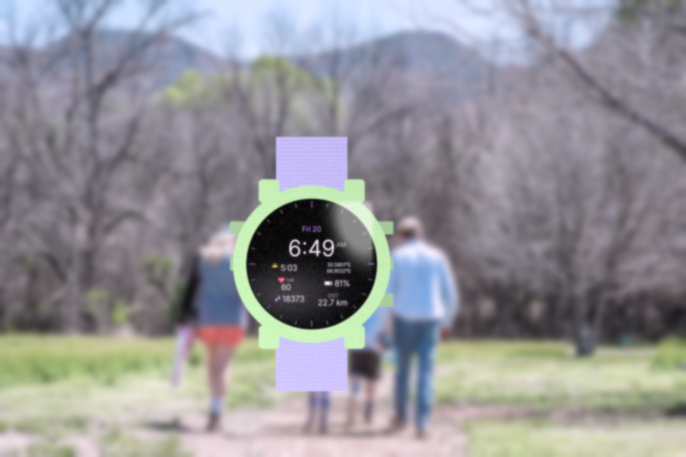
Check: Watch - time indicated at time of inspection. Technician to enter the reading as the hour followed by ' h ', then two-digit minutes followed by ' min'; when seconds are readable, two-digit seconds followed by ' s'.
6 h 49 min
